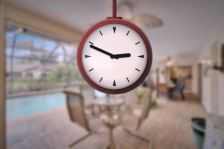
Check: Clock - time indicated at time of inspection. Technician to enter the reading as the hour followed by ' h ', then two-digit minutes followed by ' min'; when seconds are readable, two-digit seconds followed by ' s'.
2 h 49 min
